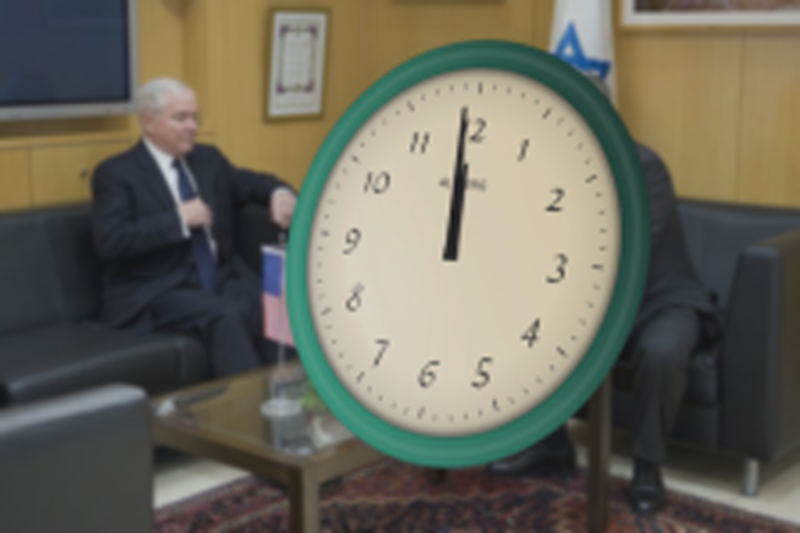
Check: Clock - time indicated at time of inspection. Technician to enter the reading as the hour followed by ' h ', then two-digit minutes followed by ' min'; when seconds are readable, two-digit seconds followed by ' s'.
11 h 59 min
